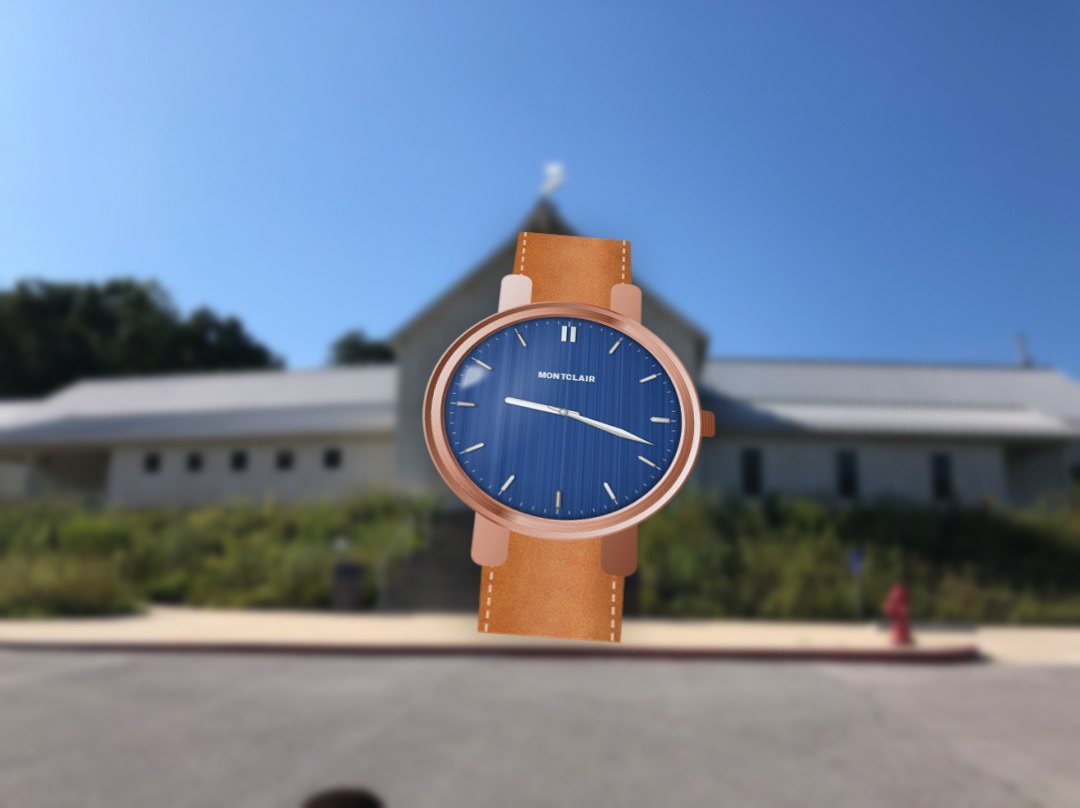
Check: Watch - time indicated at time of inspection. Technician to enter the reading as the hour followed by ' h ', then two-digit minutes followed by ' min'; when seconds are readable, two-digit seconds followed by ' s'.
9 h 18 min
